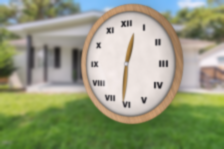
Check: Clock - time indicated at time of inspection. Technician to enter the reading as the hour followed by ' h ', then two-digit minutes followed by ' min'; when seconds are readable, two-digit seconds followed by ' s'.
12 h 31 min
